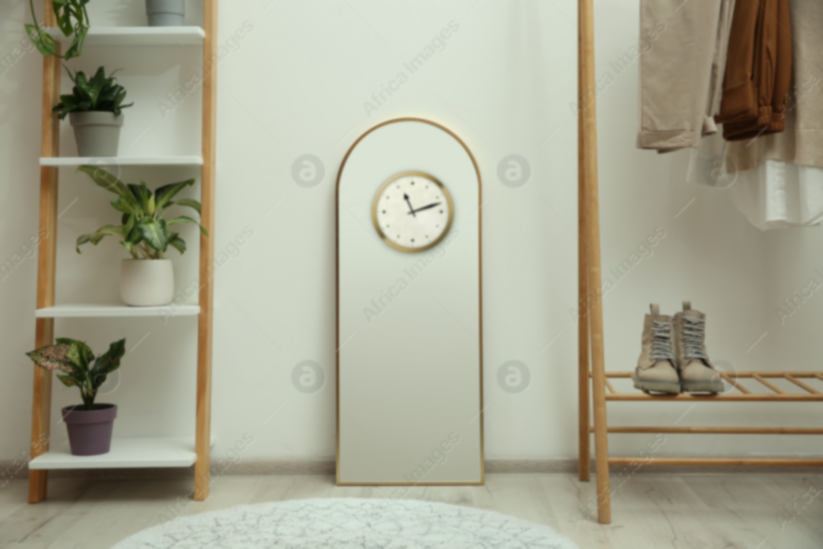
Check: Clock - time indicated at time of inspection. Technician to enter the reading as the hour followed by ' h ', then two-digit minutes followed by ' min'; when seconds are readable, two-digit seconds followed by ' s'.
11 h 12 min
